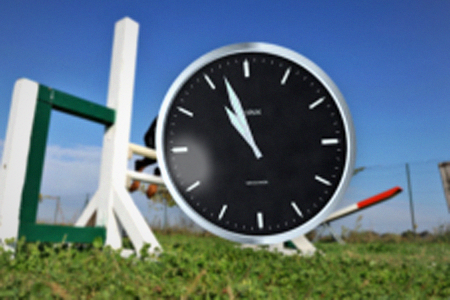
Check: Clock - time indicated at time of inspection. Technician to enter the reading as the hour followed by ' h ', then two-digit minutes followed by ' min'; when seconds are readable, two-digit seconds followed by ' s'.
10 h 57 min
